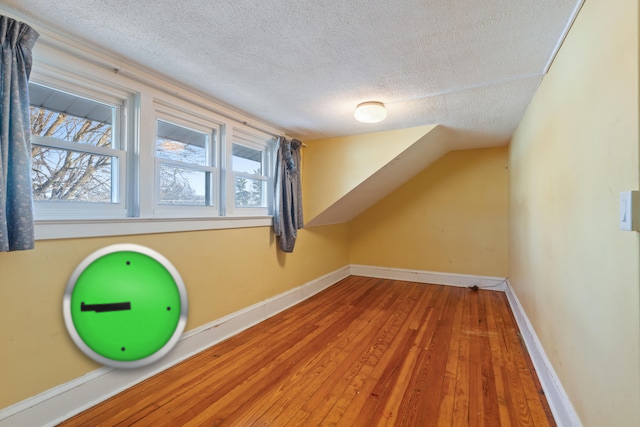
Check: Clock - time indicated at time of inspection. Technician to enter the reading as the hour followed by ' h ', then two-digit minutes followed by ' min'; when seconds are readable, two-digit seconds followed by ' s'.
8 h 44 min
